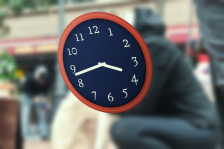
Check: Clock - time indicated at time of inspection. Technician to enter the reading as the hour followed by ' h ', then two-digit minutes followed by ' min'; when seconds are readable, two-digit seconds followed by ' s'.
3 h 43 min
